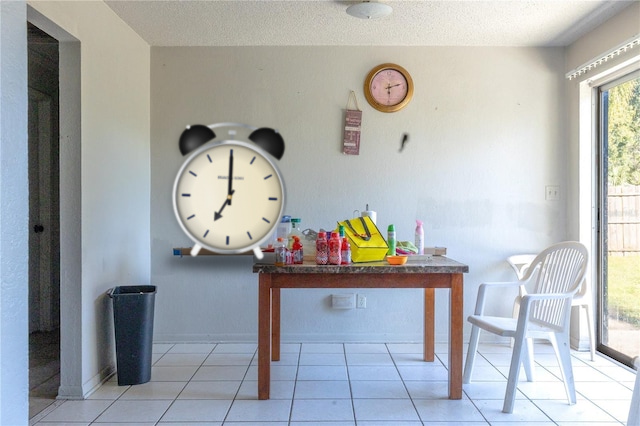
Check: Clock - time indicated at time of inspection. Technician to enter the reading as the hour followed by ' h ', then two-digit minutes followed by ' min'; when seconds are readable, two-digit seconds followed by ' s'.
7 h 00 min
